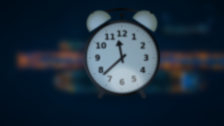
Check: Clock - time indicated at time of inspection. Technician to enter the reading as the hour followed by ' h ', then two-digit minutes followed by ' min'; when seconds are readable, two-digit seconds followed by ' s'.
11 h 38 min
